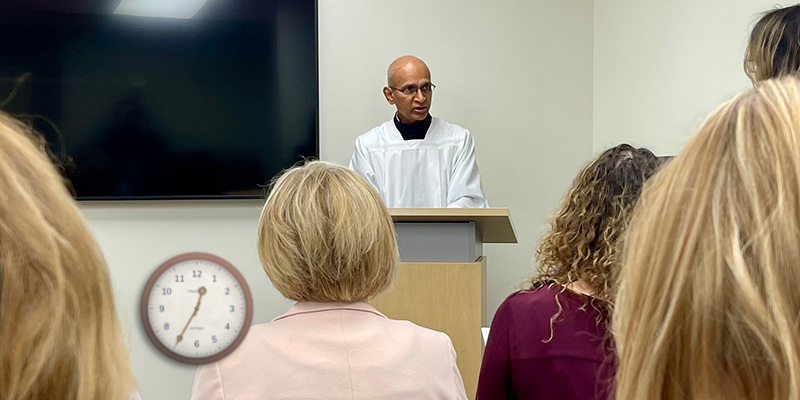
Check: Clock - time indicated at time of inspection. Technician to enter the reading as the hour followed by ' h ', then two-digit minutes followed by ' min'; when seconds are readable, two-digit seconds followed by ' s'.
12 h 35 min
